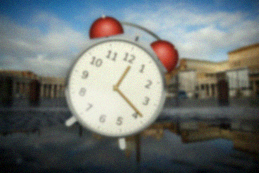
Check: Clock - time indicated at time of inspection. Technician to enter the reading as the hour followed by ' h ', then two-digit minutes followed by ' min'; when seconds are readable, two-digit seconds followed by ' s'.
12 h 19 min
